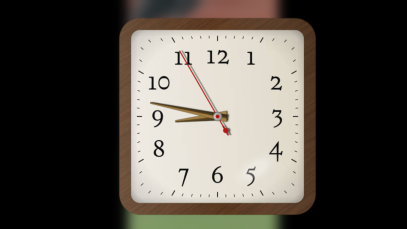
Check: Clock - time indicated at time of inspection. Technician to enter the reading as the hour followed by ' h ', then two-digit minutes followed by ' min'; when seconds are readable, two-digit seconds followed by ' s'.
8 h 46 min 55 s
